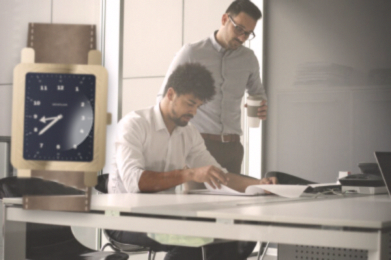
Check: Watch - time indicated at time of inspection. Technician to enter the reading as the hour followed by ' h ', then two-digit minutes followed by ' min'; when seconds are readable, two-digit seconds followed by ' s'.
8 h 38 min
